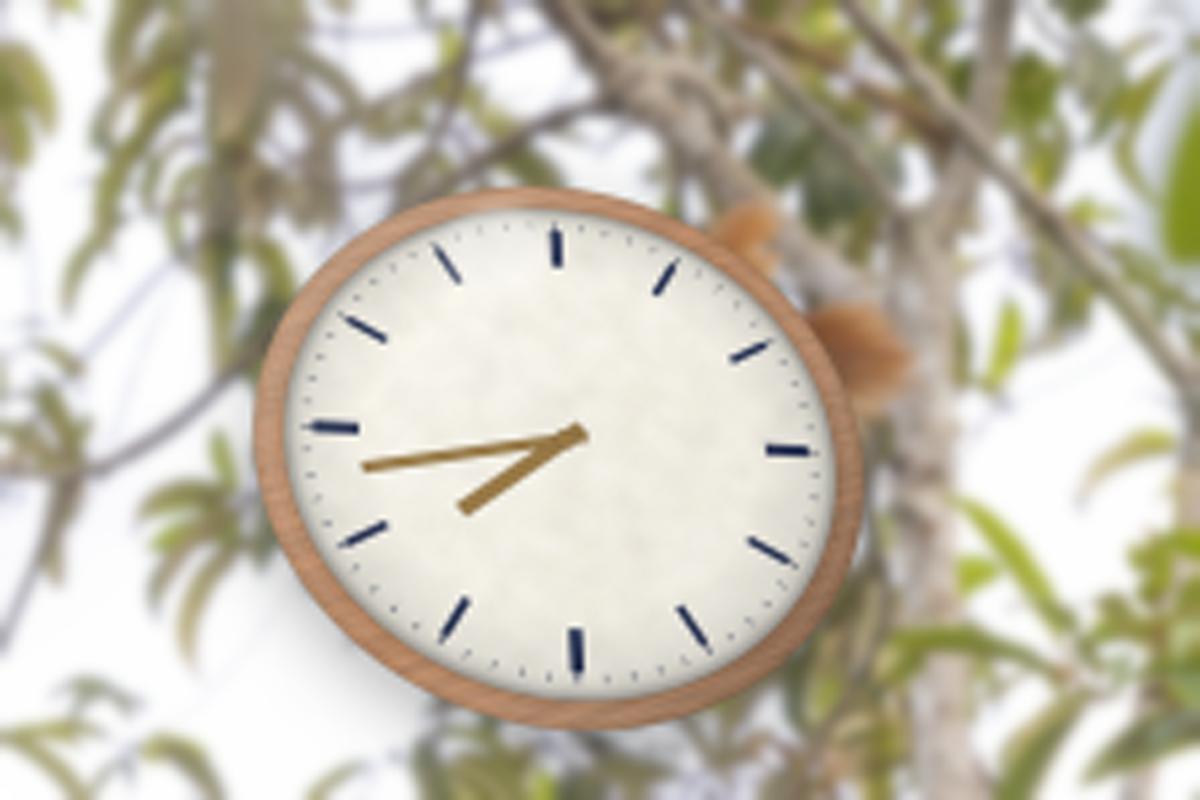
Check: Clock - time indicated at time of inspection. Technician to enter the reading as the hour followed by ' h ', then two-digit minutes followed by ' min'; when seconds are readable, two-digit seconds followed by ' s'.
7 h 43 min
